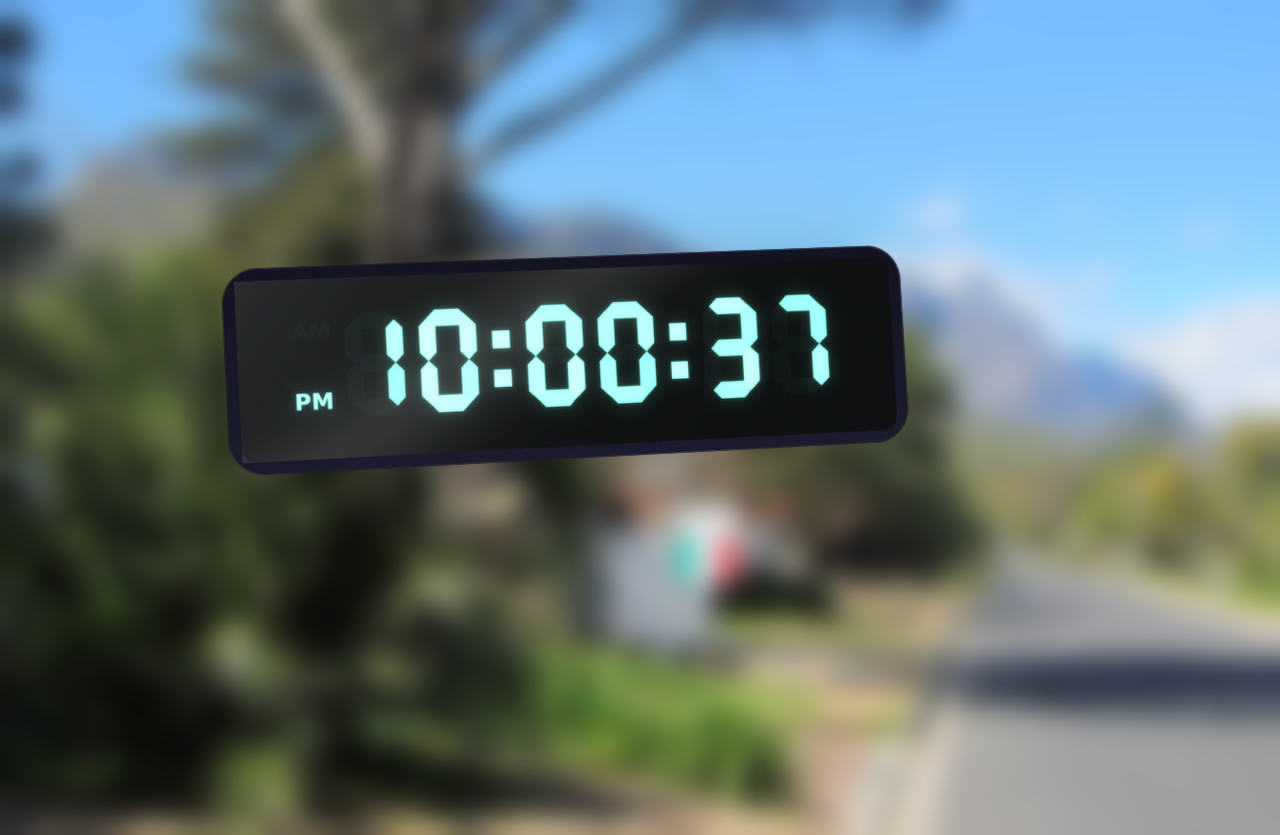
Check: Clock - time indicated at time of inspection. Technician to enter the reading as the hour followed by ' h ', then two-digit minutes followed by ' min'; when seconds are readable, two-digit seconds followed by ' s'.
10 h 00 min 37 s
